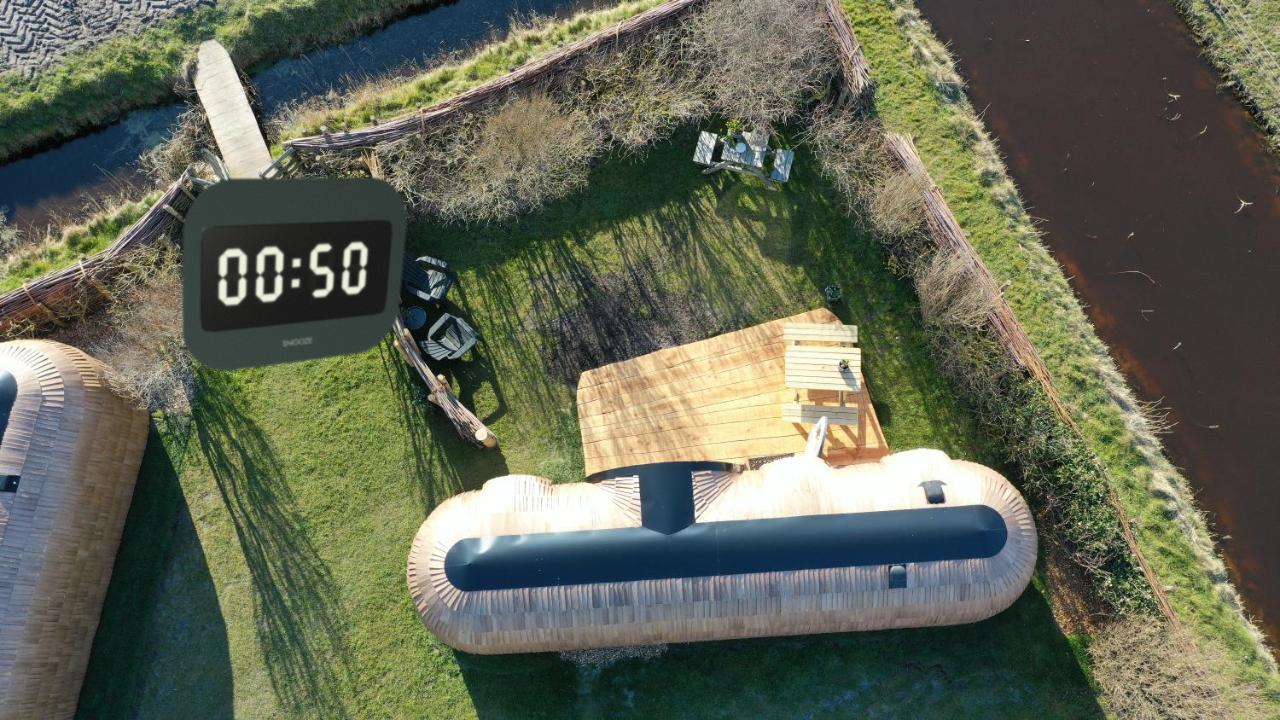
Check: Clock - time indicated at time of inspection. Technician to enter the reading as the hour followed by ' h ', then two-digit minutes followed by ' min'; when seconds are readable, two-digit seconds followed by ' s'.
0 h 50 min
